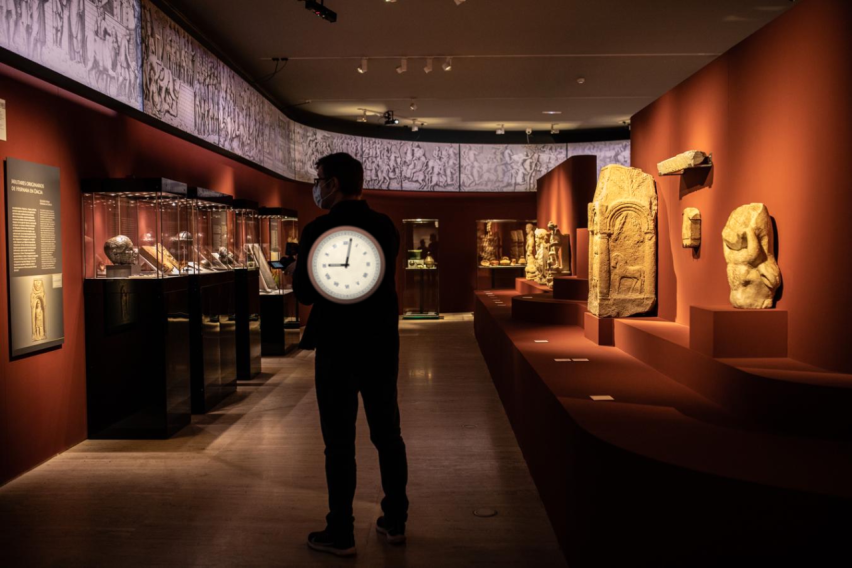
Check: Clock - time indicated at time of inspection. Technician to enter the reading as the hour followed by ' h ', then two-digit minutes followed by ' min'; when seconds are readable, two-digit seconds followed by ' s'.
9 h 02 min
